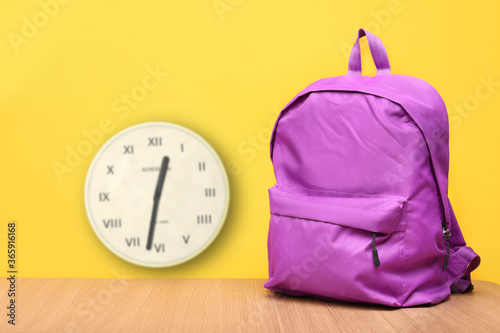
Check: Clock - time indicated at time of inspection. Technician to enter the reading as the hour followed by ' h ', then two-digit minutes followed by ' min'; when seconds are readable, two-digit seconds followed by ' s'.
12 h 32 min
